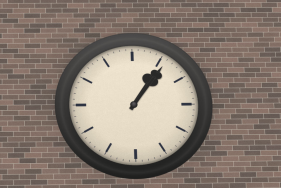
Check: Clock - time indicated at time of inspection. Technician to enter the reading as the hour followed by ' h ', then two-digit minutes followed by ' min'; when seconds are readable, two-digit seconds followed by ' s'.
1 h 06 min
